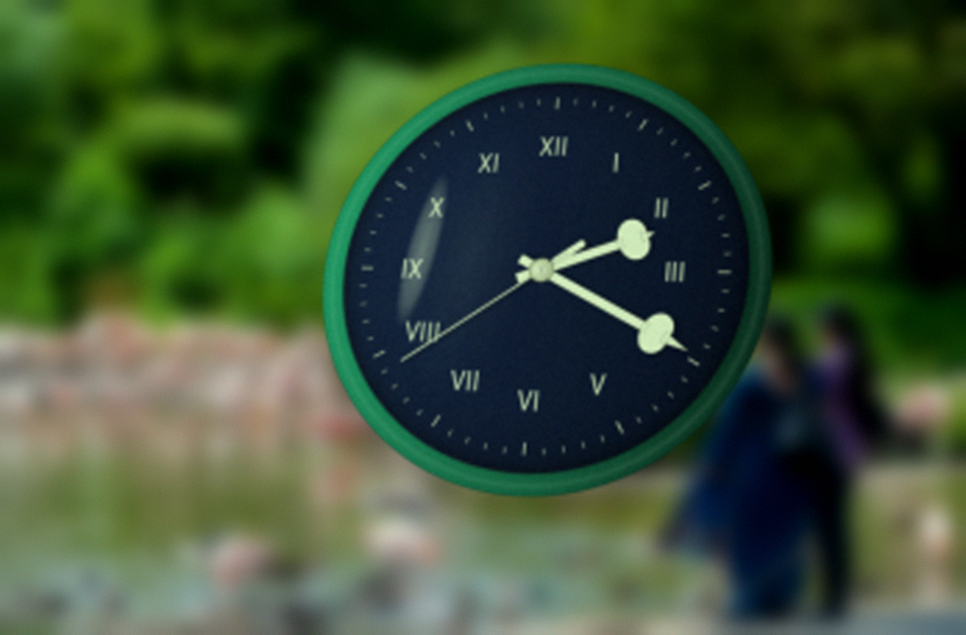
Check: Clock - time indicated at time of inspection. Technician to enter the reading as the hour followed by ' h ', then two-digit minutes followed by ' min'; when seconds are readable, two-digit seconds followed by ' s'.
2 h 19 min 39 s
